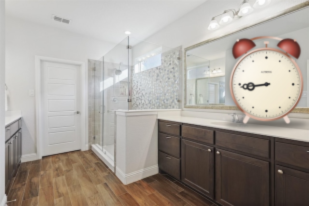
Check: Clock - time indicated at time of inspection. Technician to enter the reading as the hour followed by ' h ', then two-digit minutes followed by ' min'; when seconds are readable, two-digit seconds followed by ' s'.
8 h 44 min
